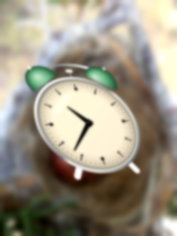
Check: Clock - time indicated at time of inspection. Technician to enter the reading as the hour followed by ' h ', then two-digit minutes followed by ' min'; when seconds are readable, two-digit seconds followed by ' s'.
10 h 37 min
